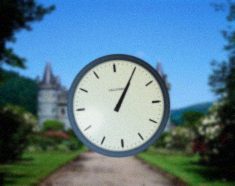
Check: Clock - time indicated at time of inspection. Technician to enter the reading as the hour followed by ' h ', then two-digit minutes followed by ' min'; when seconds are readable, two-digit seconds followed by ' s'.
1 h 05 min
